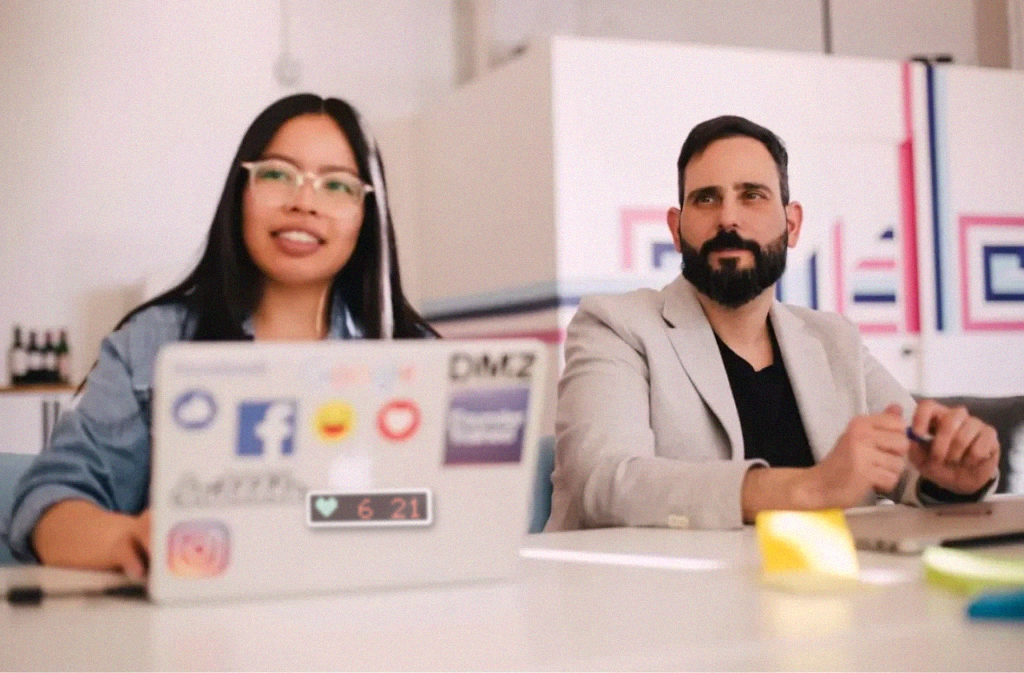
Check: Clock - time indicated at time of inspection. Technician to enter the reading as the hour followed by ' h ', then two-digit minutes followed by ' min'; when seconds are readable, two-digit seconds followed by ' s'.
6 h 21 min
